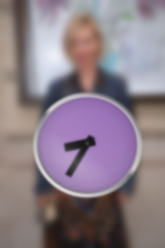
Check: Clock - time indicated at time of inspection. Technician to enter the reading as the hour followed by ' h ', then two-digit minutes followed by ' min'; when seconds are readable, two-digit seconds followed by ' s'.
8 h 35 min
